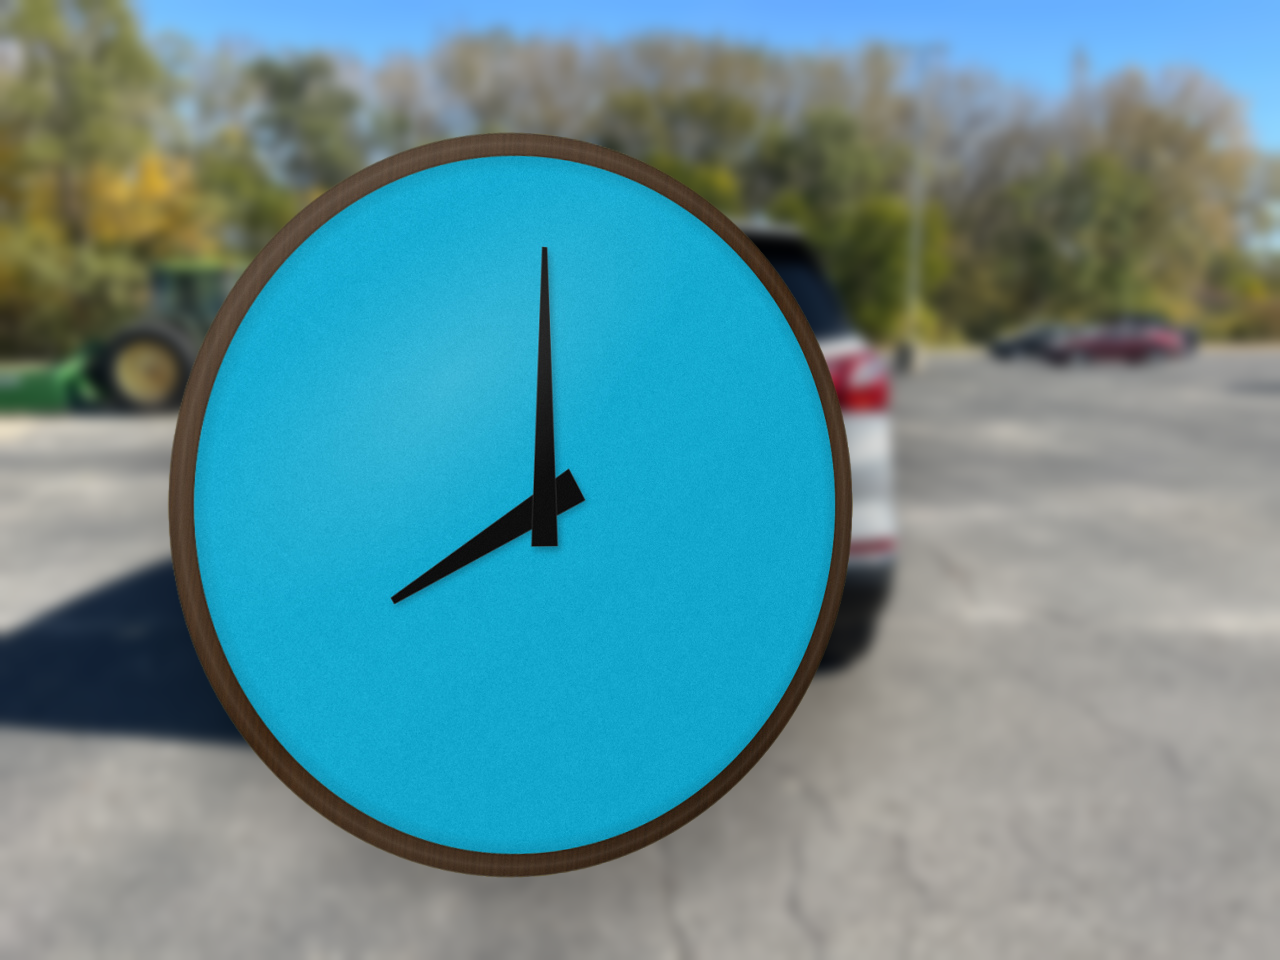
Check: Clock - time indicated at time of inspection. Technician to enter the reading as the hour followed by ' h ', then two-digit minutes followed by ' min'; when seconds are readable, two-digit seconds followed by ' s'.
8 h 00 min
